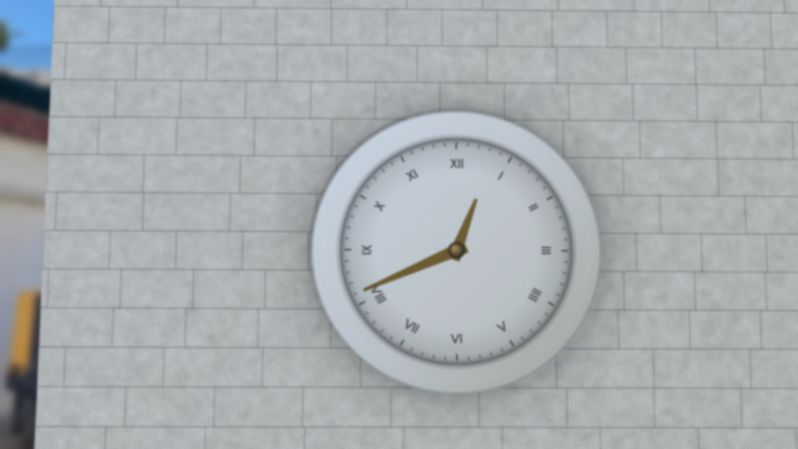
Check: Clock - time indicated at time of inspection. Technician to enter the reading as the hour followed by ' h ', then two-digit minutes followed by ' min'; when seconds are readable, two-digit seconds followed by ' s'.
12 h 41 min
